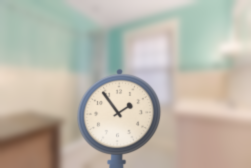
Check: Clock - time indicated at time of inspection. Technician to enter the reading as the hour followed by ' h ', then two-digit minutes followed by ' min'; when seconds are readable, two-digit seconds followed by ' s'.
1 h 54 min
